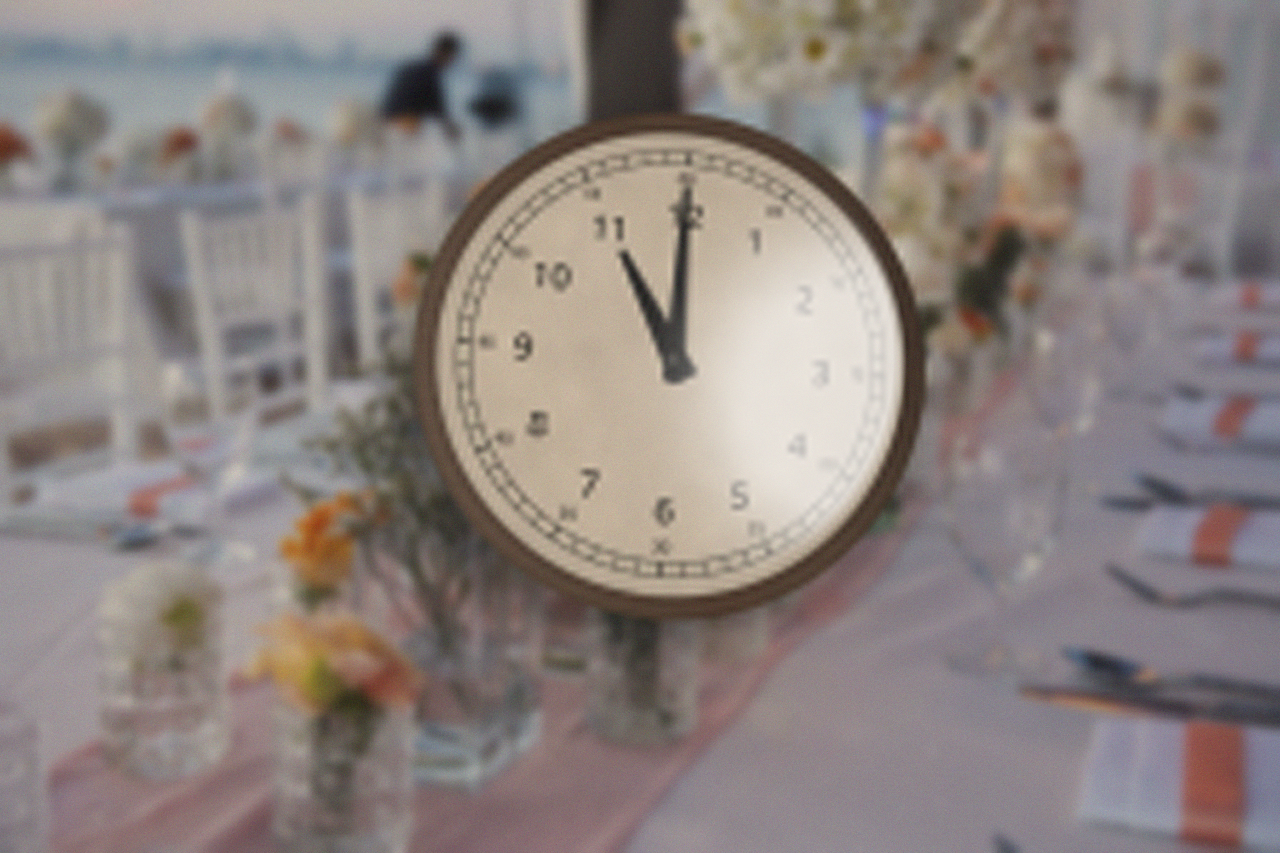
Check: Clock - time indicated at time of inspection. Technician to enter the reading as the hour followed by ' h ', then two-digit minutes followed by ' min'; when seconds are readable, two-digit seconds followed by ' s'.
11 h 00 min
